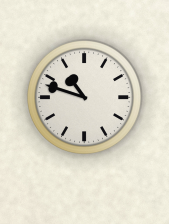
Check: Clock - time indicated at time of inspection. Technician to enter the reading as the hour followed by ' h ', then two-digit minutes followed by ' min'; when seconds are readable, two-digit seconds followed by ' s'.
10 h 48 min
